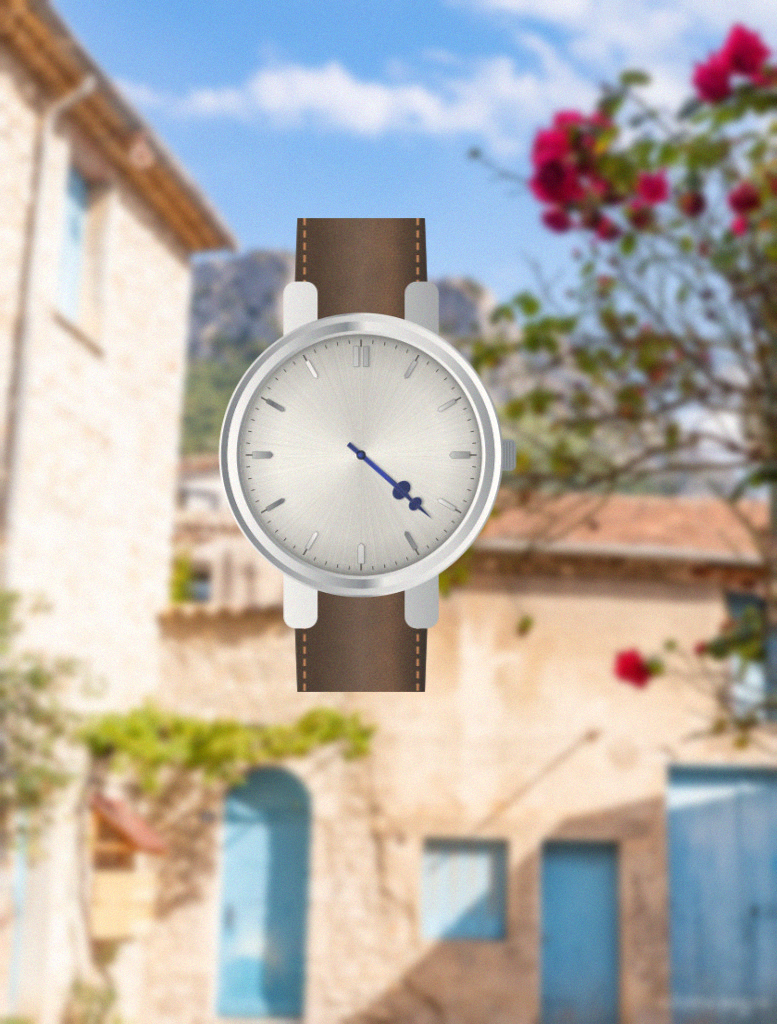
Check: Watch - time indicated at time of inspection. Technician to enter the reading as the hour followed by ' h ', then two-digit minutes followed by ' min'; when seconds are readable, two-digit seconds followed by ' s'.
4 h 22 min
